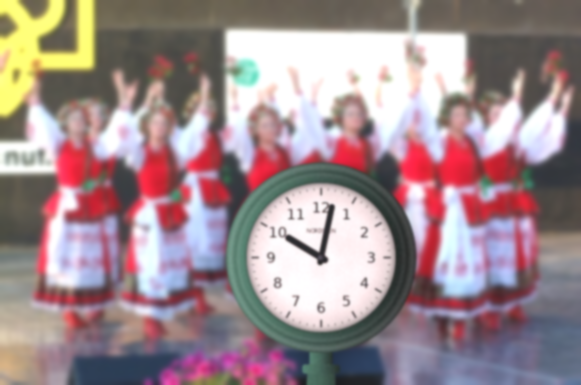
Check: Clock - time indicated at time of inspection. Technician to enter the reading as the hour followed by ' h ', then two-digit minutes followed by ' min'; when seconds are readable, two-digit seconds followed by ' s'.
10 h 02 min
